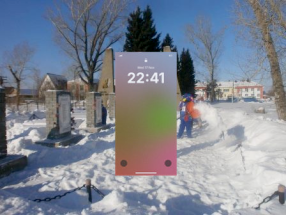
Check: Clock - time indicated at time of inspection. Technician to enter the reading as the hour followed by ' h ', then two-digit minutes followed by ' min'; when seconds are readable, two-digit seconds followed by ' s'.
22 h 41 min
